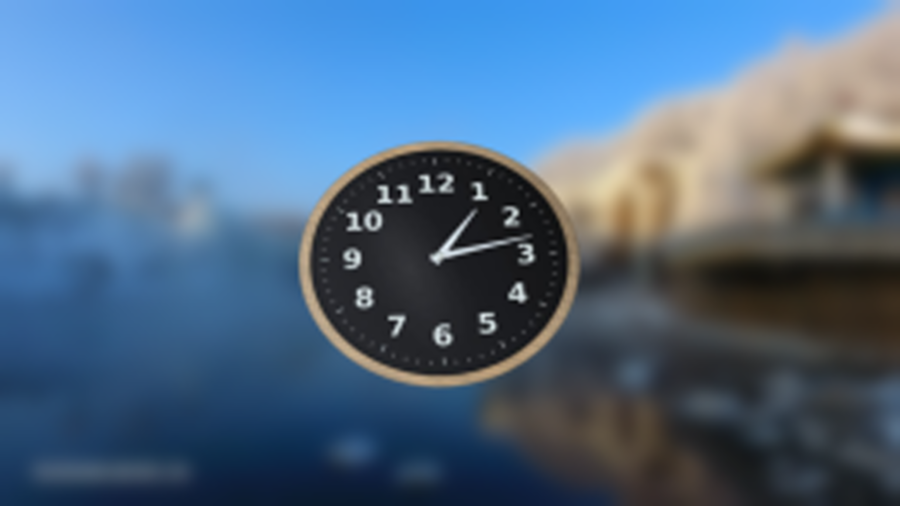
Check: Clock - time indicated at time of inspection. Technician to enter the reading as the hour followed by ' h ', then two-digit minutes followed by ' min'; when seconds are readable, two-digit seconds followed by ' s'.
1 h 13 min
